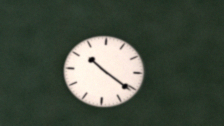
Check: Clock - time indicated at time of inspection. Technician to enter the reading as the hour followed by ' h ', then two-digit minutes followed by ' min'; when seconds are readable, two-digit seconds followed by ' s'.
10 h 21 min
